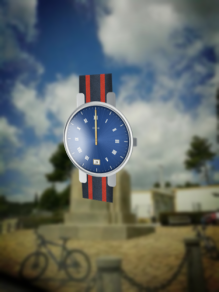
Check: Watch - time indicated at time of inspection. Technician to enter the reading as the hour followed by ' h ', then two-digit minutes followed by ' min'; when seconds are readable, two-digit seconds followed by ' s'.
12 h 00 min
